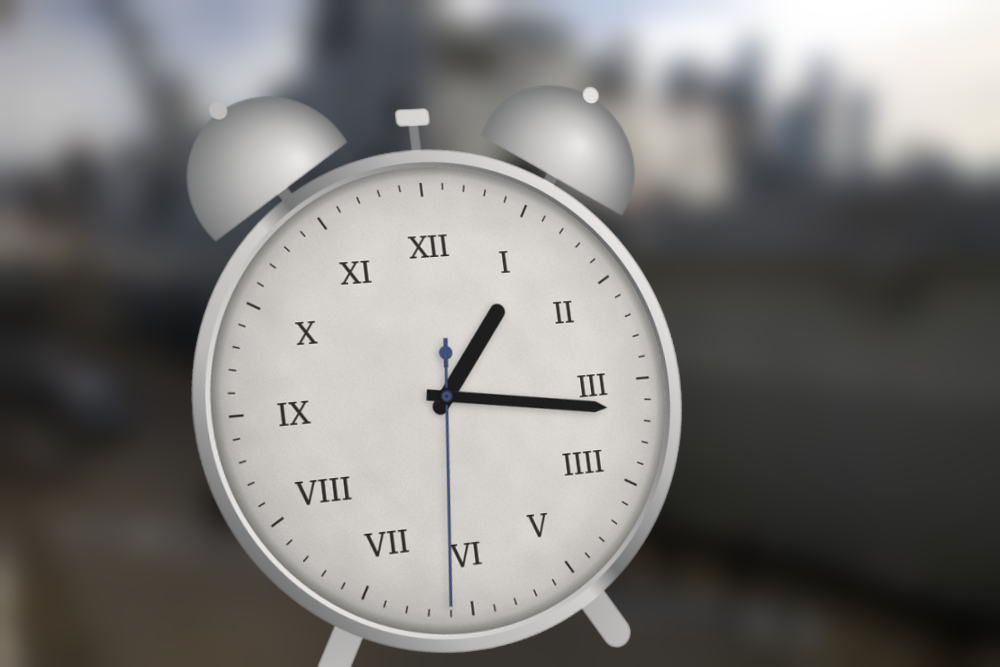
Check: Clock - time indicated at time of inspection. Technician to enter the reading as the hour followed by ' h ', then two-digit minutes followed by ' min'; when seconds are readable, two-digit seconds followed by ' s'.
1 h 16 min 31 s
